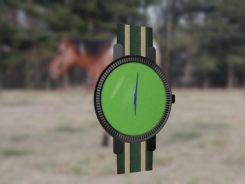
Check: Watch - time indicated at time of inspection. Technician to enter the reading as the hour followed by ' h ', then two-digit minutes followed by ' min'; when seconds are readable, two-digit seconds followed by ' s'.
6 h 01 min
